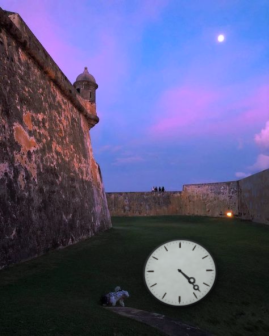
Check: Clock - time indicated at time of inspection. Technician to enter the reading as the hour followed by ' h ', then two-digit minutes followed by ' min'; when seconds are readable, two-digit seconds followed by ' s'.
4 h 23 min
